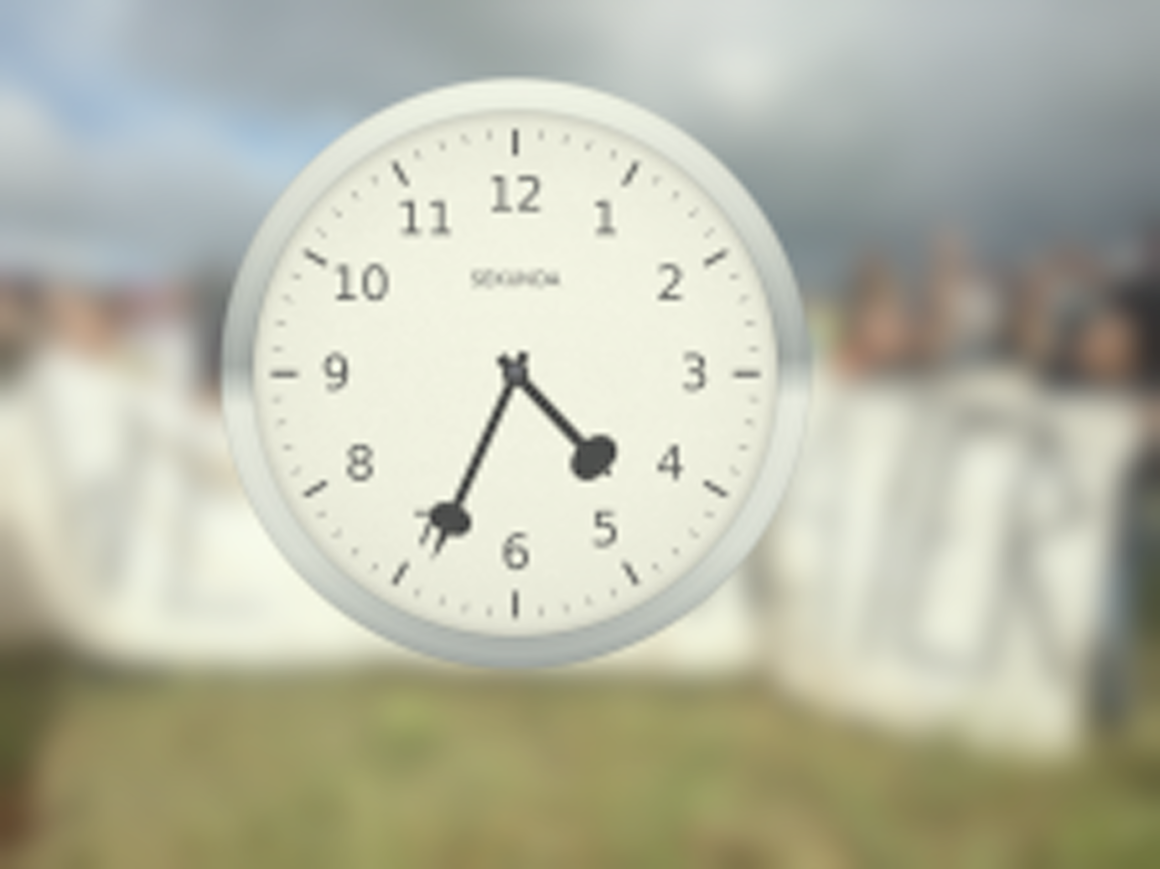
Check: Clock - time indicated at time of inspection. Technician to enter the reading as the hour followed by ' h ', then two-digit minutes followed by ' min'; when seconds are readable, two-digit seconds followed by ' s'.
4 h 34 min
